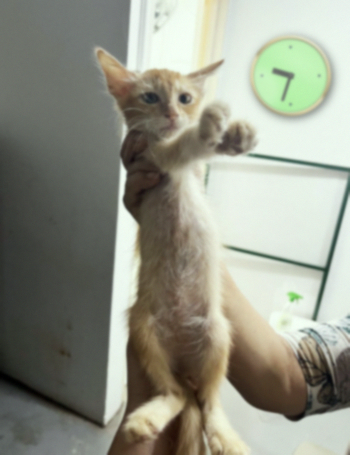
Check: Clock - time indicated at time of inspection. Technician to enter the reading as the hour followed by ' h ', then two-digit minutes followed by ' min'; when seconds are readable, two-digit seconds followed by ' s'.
9 h 33 min
